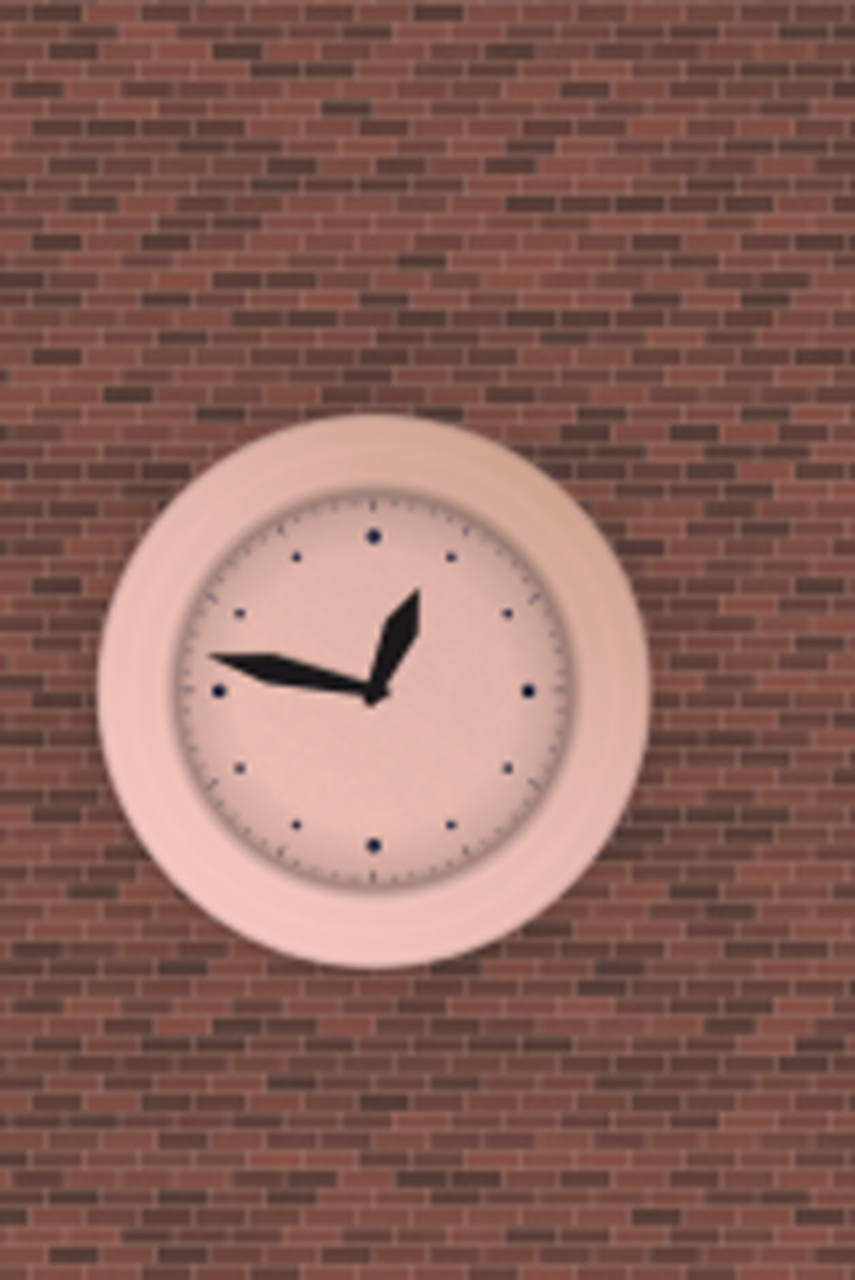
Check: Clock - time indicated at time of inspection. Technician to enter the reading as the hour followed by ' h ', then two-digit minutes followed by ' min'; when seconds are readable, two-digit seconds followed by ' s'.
12 h 47 min
